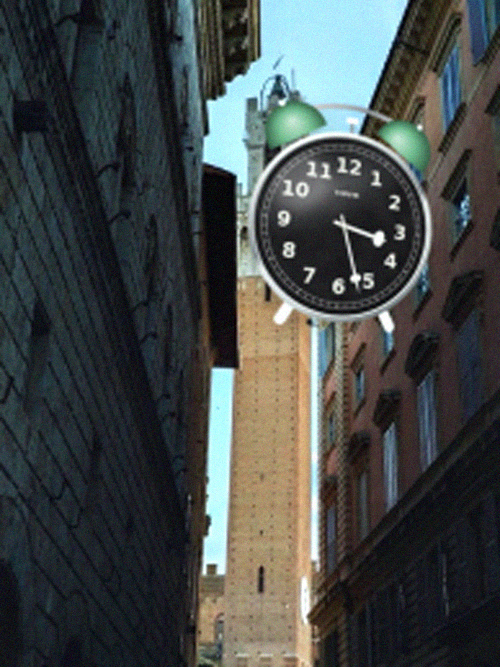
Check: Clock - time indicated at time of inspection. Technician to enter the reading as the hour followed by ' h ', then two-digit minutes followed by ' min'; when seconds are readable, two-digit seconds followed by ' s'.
3 h 27 min
